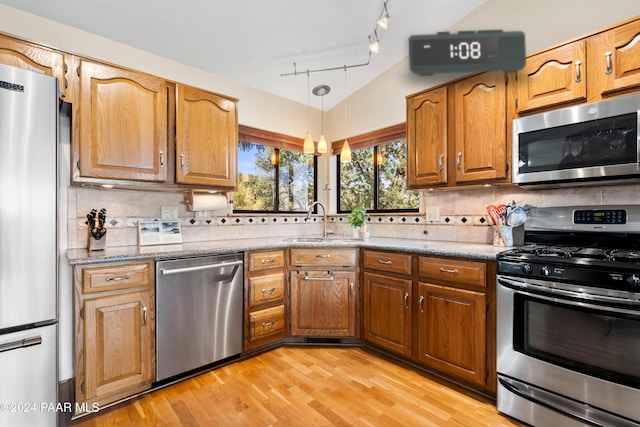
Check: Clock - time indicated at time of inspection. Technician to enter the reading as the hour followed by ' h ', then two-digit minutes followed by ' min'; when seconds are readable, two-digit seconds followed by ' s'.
1 h 08 min
